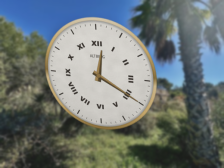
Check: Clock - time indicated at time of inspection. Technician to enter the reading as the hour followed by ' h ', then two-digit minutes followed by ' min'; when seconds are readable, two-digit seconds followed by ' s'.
12 h 20 min
